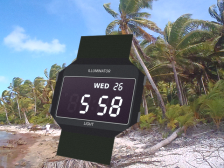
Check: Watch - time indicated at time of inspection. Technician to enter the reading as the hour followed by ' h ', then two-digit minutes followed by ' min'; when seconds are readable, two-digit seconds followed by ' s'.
5 h 58 min
